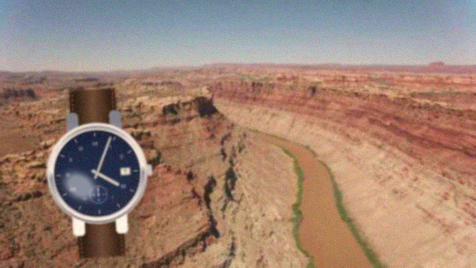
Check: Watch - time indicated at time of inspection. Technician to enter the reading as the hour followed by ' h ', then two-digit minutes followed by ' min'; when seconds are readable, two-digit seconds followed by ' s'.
4 h 04 min
